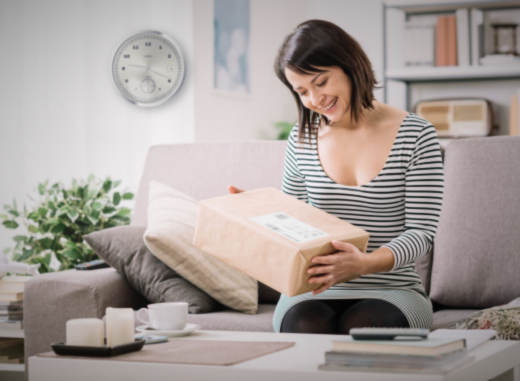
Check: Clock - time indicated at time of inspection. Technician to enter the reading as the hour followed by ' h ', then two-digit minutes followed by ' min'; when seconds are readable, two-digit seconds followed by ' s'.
9 h 19 min
